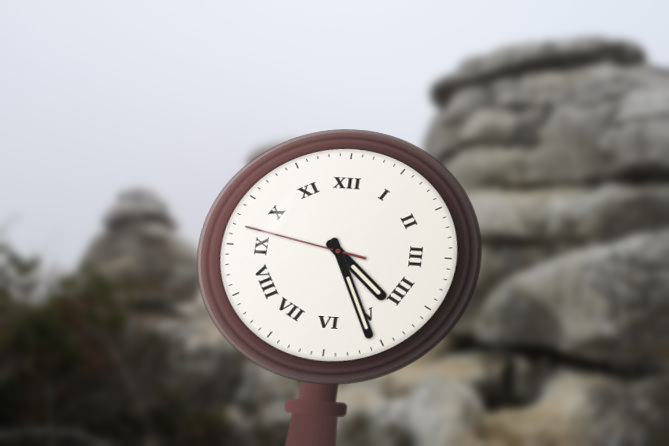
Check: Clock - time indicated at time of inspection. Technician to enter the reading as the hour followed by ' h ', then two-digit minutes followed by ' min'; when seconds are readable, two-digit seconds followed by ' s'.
4 h 25 min 47 s
